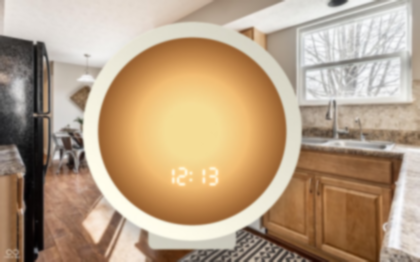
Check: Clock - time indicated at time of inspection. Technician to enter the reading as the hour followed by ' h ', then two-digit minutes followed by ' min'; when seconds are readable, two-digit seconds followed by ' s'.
12 h 13 min
